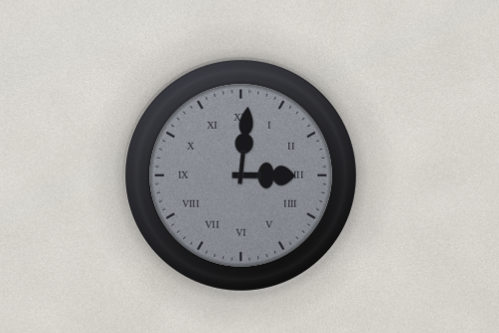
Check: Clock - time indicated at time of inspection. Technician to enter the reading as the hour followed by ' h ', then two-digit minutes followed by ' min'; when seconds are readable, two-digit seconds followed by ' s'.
3 h 01 min
